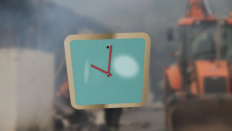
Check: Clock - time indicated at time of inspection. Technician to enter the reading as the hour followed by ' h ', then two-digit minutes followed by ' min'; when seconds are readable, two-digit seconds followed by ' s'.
10 h 01 min
